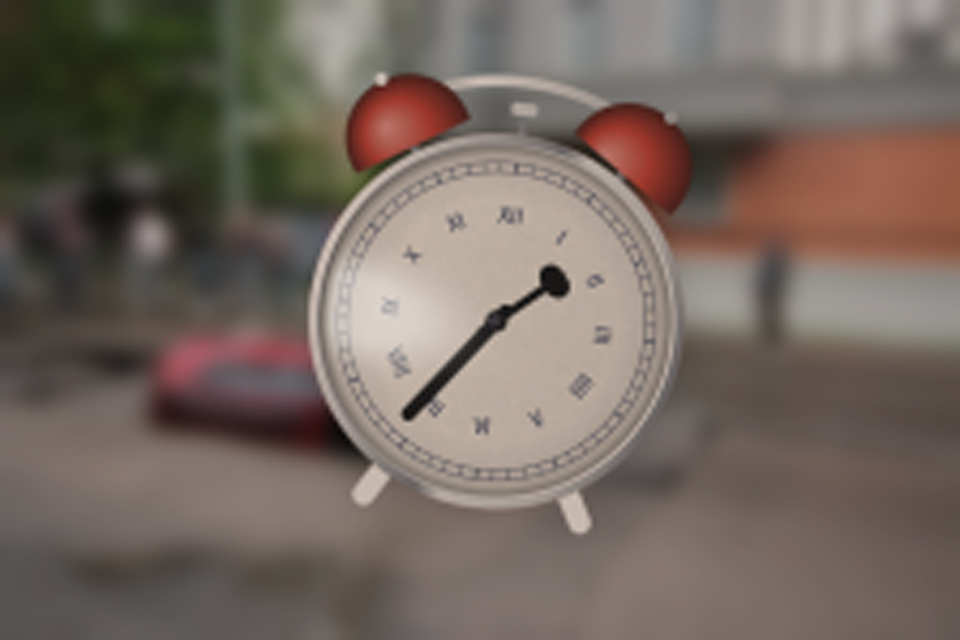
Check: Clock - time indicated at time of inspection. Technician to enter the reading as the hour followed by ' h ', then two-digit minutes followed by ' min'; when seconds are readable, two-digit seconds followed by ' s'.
1 h 36 min
